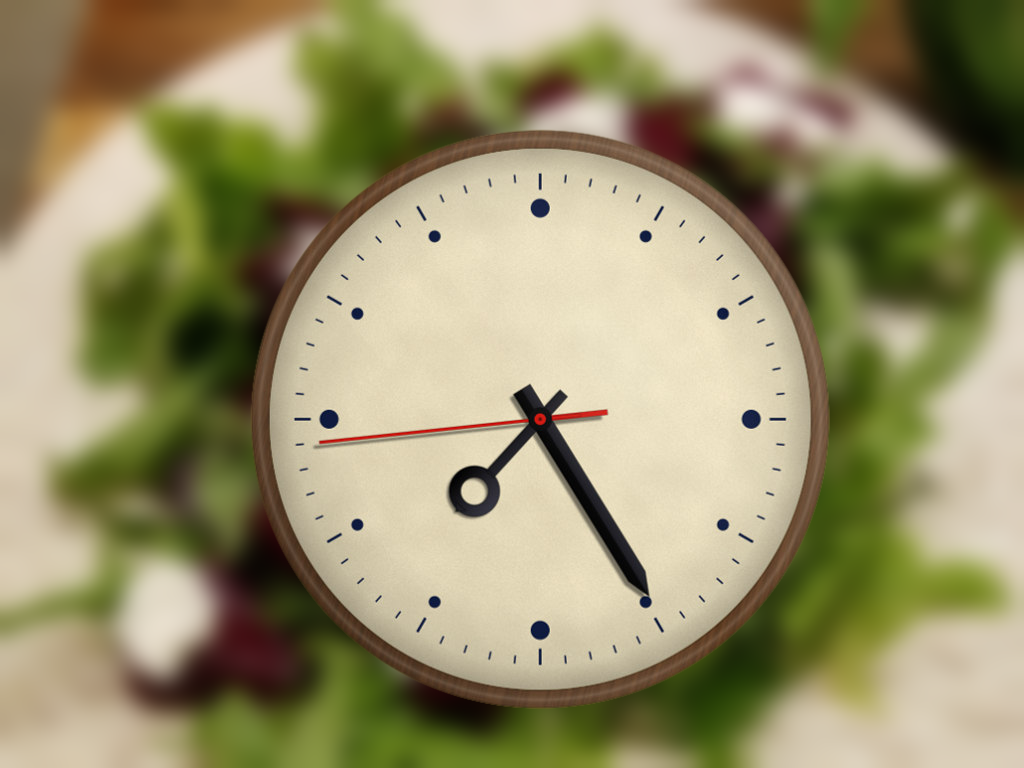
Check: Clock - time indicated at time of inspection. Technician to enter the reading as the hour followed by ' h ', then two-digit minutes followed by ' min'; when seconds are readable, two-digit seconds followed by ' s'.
7 h 24 min 44 s
